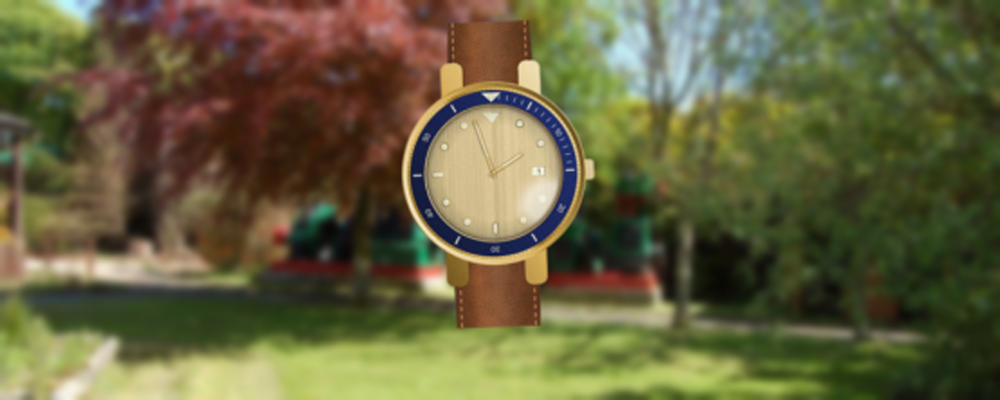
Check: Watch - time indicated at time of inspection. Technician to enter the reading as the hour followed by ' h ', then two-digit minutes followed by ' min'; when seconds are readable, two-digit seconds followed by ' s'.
1 h 57 min
